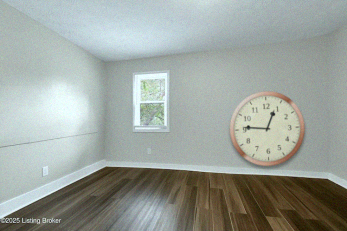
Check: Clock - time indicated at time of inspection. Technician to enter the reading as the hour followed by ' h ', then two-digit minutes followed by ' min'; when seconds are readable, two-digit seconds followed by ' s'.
12 h 46 min
